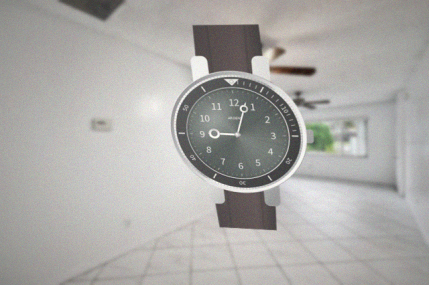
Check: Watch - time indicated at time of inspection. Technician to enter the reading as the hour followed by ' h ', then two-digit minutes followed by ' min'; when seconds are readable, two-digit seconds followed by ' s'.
9 h 03 min
